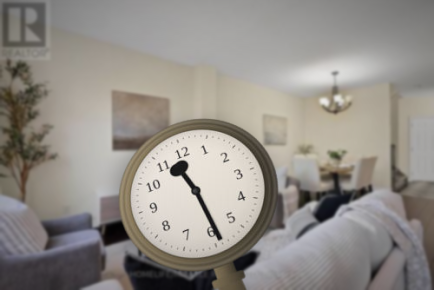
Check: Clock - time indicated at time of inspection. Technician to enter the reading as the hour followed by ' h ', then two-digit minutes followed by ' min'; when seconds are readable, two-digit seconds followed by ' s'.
11 h 29 min
